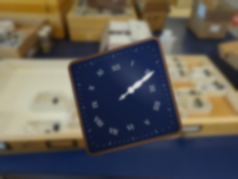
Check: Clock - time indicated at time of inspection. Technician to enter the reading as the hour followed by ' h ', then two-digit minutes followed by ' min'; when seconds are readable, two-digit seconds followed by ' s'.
2 h 11 min
